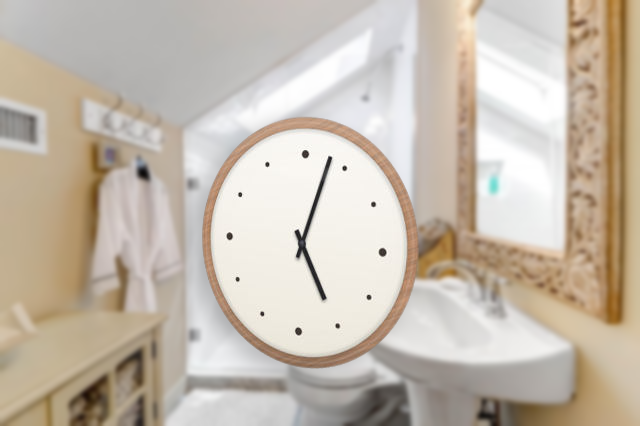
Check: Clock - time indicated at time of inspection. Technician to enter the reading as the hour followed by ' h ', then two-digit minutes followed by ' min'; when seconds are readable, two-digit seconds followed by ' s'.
5 h 03 min
